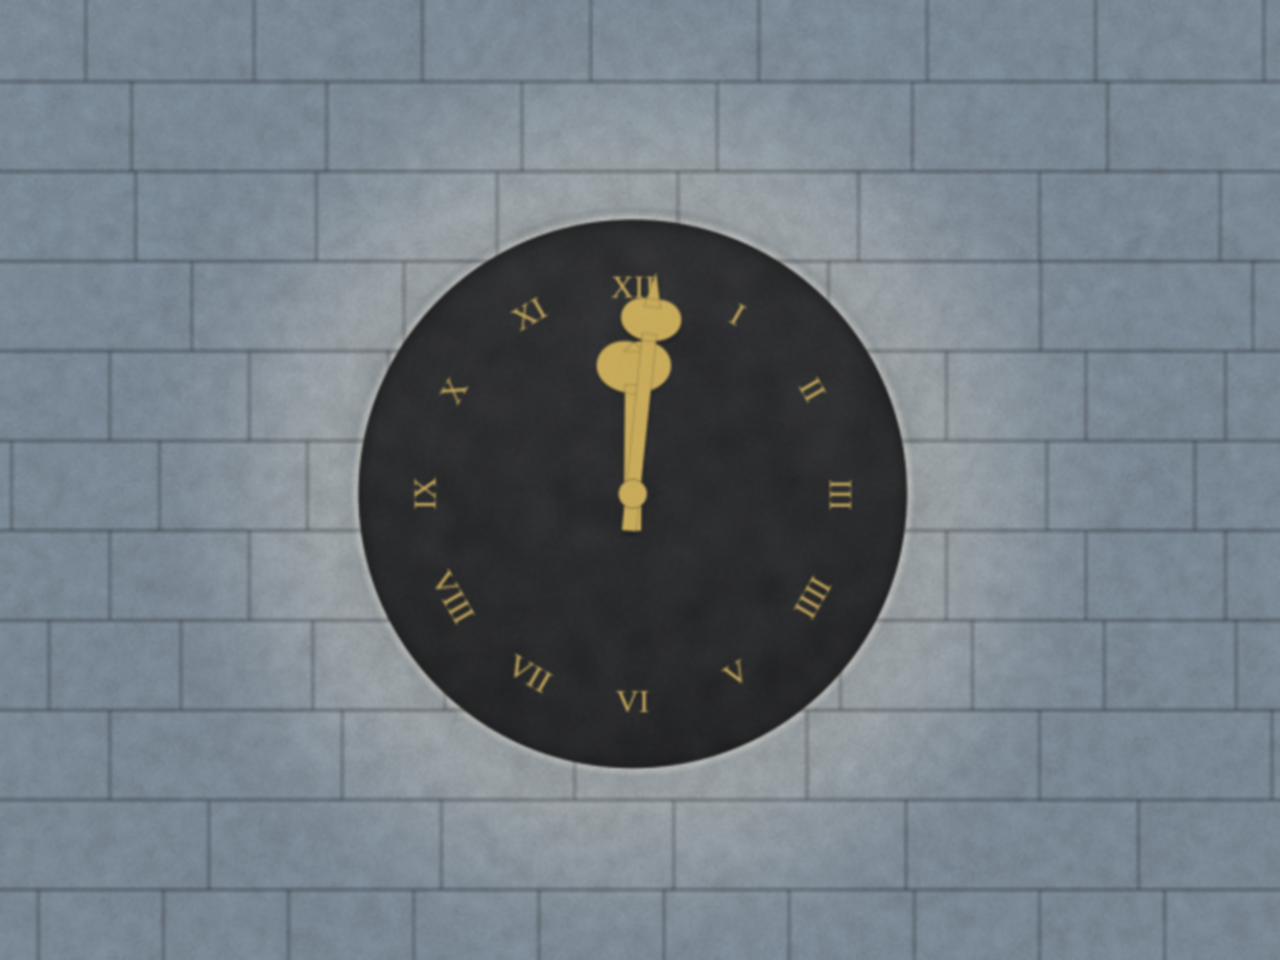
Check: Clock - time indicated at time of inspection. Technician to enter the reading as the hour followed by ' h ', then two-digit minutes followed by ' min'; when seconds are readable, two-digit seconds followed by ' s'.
12 h 01 min
